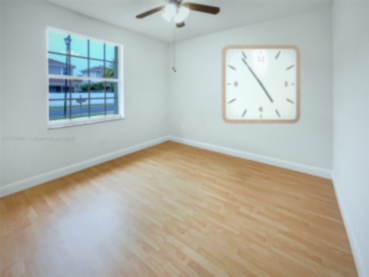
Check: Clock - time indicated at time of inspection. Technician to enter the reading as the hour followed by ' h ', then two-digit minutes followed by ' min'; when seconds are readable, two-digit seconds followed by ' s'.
4 h 54 min
